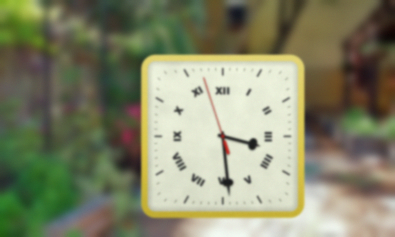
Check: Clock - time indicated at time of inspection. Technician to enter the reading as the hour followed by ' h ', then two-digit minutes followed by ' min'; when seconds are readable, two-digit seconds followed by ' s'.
3 h 28 min 57 s
